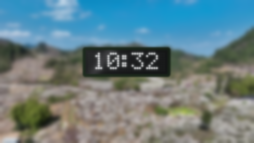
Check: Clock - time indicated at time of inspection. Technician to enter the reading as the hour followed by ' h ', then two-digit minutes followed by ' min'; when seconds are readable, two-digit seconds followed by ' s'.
10 h 32 min
